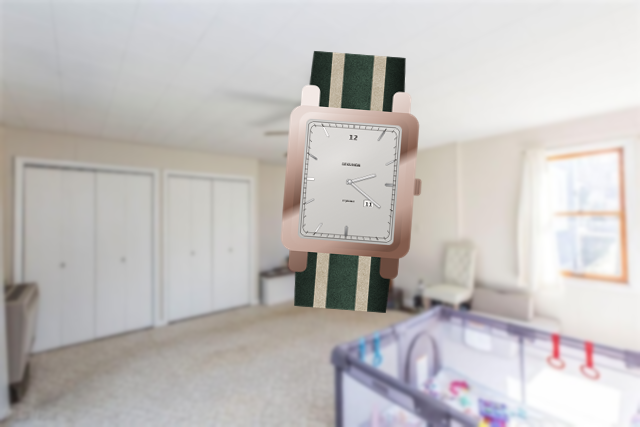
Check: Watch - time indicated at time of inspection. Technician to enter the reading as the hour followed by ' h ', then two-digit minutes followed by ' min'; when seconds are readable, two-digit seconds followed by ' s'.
2 h 21 min
